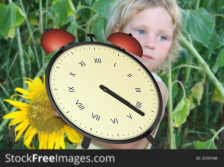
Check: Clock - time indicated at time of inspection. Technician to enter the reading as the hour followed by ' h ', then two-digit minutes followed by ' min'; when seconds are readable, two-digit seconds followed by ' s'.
4 h 22 min
